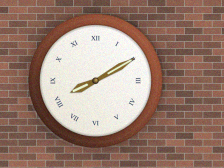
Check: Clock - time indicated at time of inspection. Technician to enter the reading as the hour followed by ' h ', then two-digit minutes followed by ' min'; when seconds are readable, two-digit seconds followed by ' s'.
8 h 10 min
